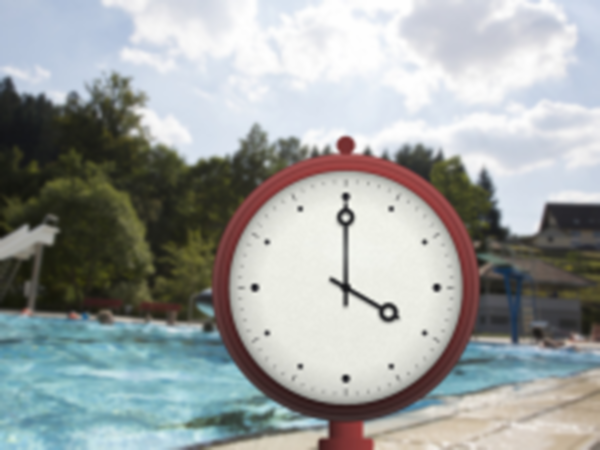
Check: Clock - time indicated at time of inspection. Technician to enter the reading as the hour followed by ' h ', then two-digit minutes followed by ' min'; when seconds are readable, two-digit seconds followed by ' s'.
4 h 00 min
